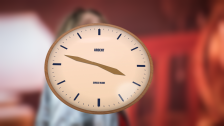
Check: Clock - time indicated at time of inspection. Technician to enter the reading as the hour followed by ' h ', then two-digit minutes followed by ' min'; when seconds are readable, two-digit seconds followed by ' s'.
3 h 48 min
